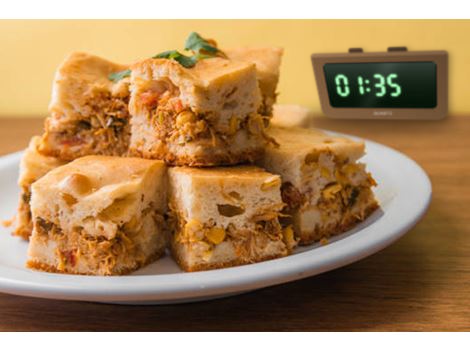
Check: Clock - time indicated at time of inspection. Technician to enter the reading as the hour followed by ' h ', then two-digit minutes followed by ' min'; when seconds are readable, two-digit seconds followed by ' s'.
1 h 35 min
